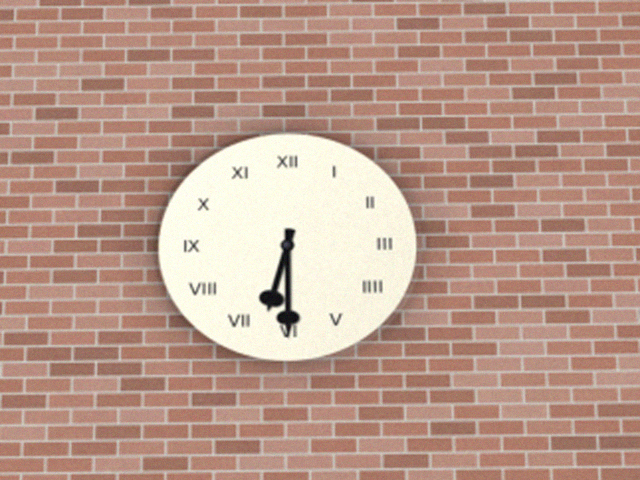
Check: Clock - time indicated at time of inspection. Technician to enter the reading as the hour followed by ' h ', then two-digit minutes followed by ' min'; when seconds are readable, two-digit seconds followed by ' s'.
6 h 30 min
